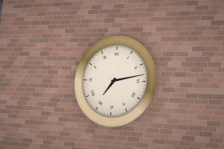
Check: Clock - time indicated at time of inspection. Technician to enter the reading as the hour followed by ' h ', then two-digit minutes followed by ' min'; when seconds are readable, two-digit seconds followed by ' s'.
7 h 13 min
